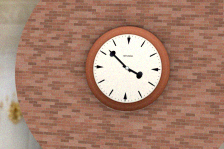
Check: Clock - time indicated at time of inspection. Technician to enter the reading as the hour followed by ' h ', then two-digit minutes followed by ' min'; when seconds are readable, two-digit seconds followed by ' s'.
3 h 52 min
